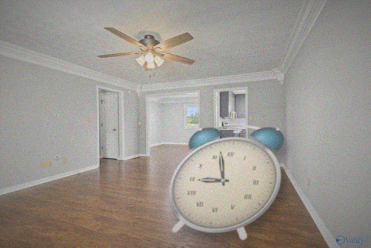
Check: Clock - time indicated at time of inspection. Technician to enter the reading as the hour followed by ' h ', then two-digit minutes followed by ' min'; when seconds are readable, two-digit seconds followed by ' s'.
8 h 57 min
